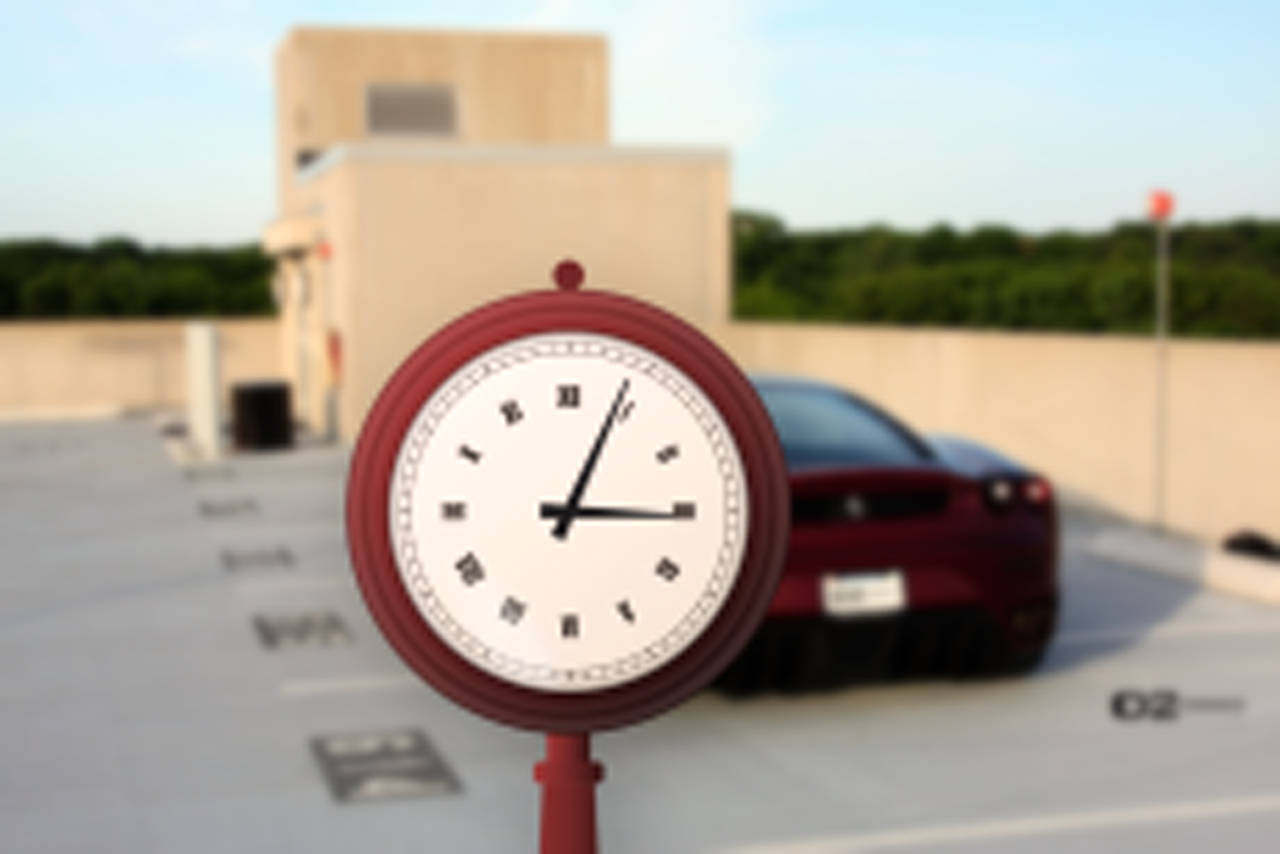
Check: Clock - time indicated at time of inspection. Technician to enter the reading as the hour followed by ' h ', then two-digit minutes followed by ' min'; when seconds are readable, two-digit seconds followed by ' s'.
3 h 04 min
